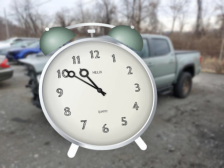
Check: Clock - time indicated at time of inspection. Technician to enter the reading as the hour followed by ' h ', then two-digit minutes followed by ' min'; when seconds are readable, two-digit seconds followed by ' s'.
10 h 51 min
